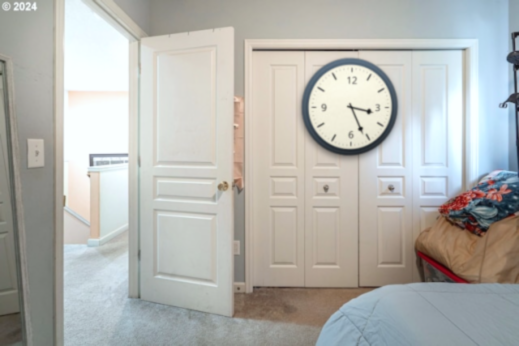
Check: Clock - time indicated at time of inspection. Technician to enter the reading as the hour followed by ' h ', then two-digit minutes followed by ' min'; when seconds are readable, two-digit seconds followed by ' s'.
3 h 26 min
